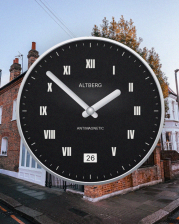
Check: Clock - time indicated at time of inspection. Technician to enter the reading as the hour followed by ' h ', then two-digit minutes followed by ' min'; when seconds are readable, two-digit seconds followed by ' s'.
1 h 52 min
